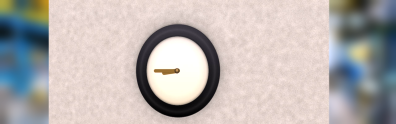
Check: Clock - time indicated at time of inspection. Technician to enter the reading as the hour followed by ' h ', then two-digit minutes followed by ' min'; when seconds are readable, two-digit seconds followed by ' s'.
8 h 45 min
